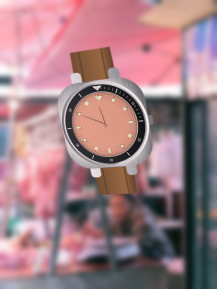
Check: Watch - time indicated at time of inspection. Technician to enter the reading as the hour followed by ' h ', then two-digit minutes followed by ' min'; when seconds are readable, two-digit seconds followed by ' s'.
11 h 50 min
